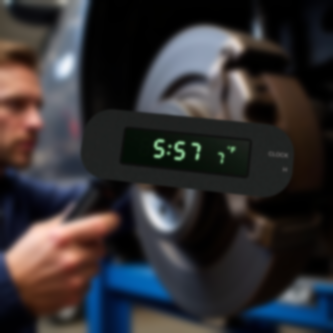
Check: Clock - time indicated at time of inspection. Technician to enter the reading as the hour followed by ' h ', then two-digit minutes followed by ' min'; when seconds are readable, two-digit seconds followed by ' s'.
5 h 57 min
